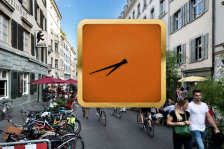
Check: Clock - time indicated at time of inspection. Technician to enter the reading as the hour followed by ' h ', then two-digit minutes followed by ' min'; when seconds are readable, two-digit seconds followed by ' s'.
7 h 42 min
